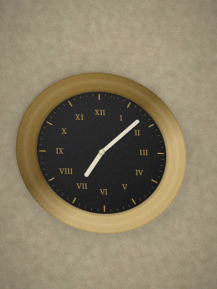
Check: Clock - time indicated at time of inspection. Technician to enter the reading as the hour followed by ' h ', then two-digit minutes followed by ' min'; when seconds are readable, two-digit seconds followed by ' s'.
7 h 08 min
